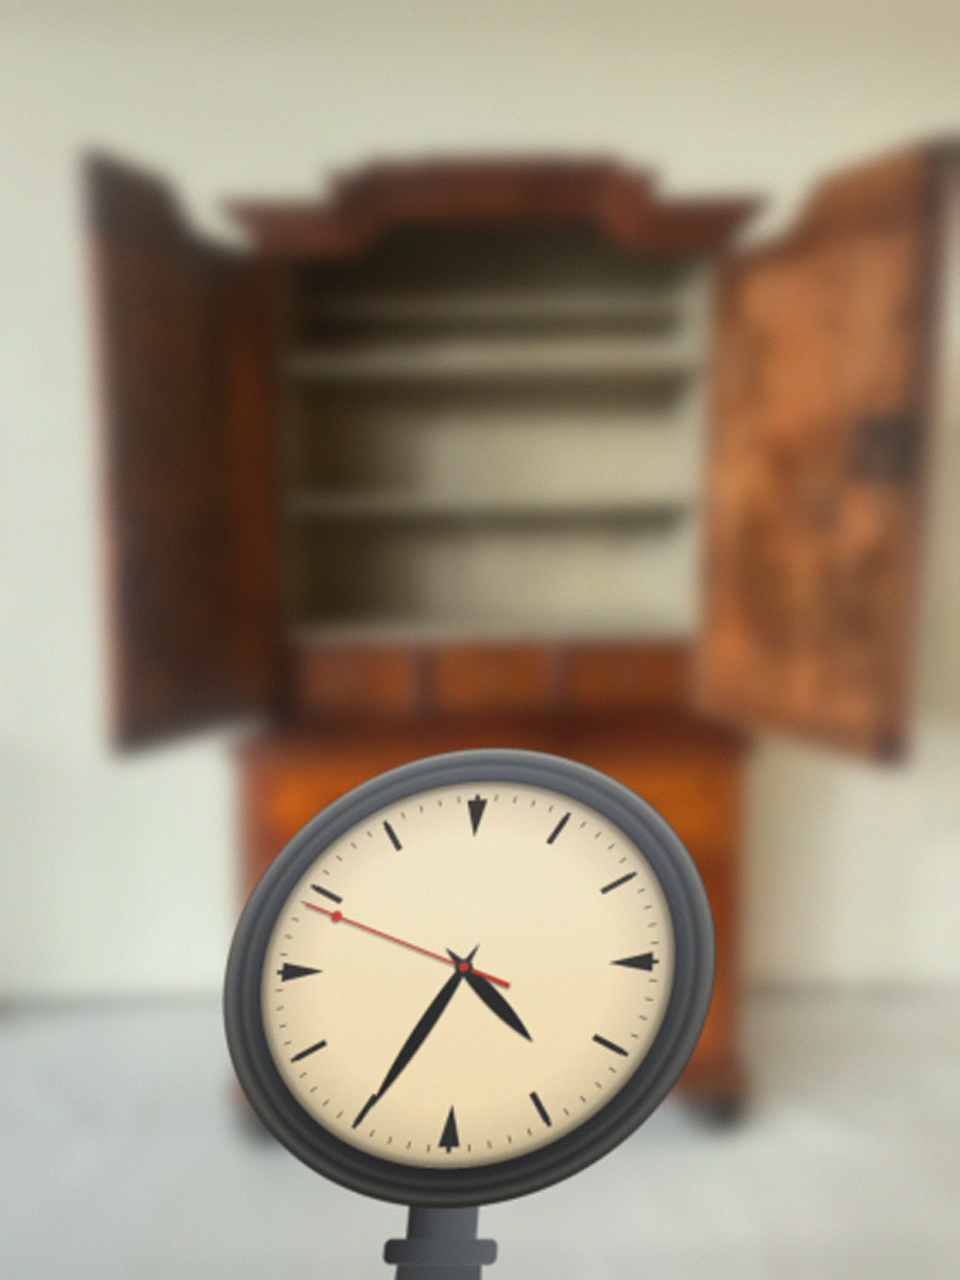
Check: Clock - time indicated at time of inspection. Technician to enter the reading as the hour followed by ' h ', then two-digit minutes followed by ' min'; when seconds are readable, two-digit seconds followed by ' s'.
4 h 34 min 49 s
